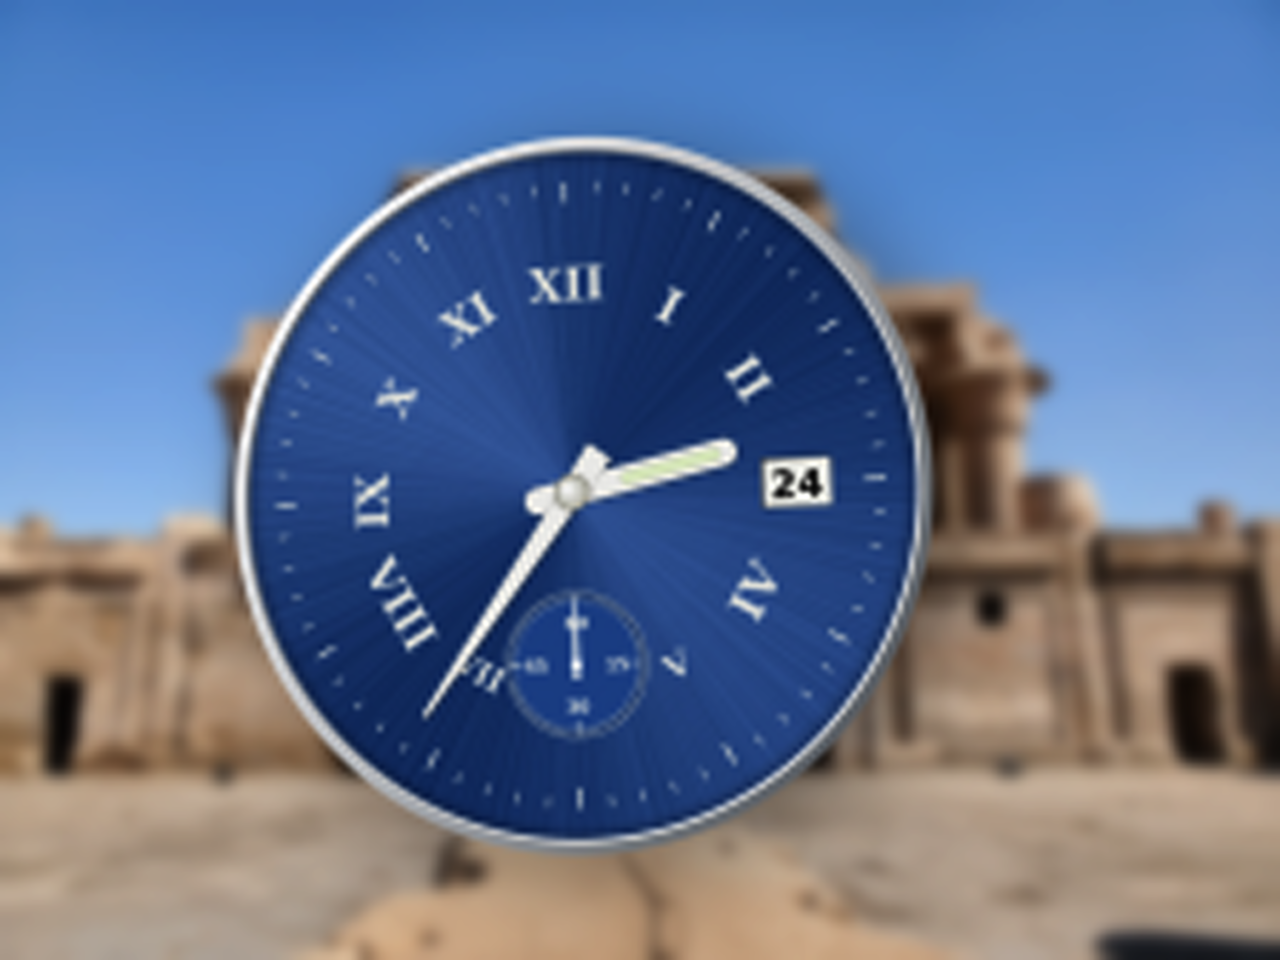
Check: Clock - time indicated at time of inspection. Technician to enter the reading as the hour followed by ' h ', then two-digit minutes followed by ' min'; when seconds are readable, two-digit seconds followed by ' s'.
2 h 36 min
